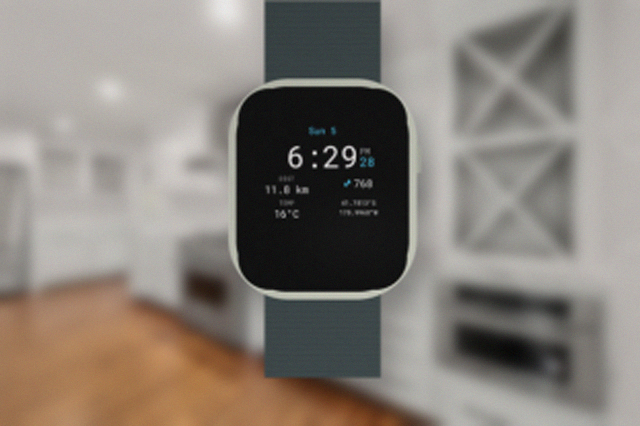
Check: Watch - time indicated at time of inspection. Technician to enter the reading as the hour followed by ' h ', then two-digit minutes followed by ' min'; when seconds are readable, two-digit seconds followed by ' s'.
6 h 29 min
